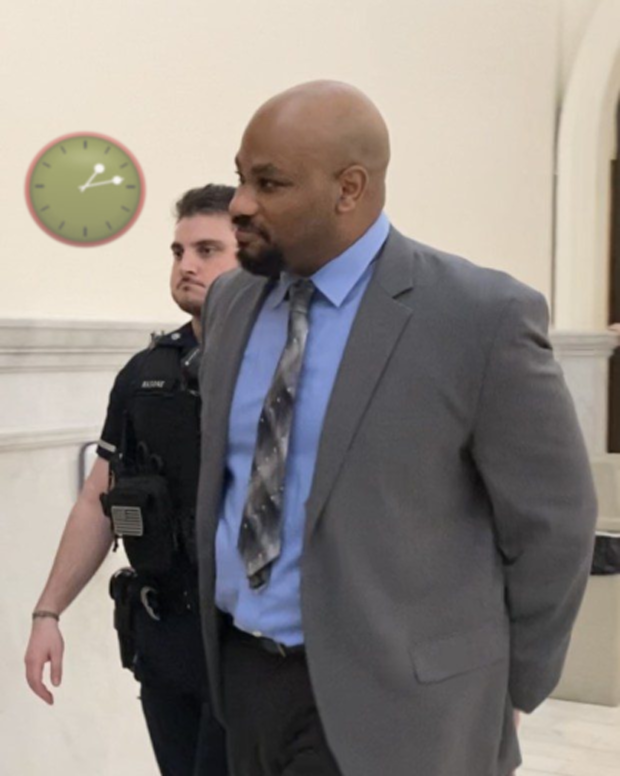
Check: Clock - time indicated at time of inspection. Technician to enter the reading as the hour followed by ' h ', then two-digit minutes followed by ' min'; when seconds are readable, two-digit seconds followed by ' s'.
1 h 13 min
